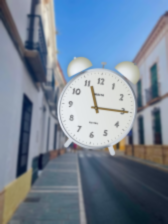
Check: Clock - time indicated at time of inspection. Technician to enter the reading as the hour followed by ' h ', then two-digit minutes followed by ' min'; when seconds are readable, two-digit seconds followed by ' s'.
11 h 15 min
